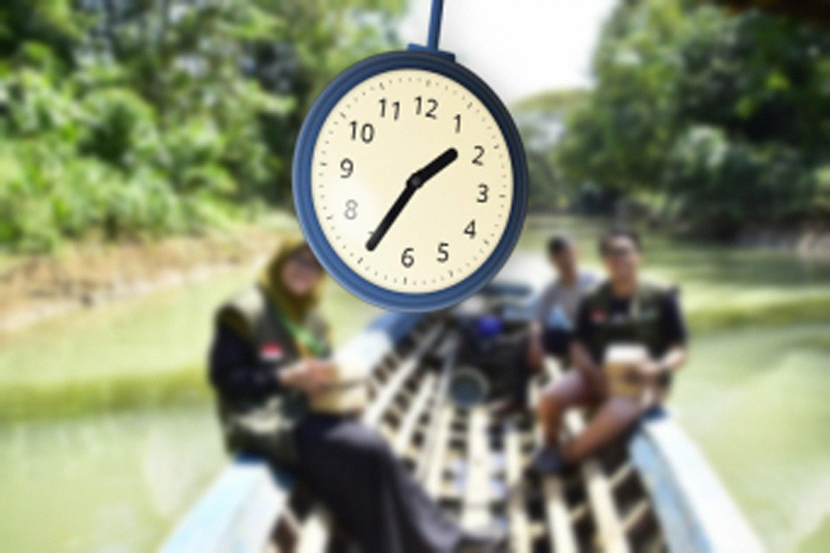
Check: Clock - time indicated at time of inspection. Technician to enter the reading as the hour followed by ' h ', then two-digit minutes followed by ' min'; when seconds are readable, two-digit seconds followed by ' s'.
1 h 35 min
